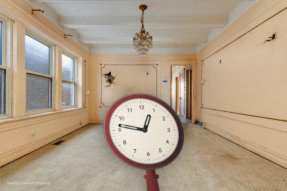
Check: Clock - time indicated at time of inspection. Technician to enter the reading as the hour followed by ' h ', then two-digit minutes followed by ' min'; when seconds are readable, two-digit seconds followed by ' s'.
12 h 47 min
